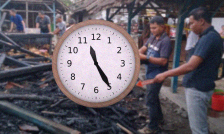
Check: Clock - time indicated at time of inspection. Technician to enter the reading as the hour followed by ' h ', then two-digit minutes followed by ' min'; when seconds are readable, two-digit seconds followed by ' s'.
11 h 25 min
